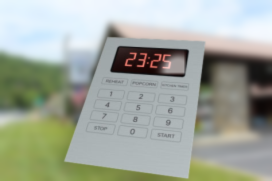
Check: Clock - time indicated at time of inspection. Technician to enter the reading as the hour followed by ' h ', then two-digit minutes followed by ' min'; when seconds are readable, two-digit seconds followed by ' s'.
23 h 25 min
